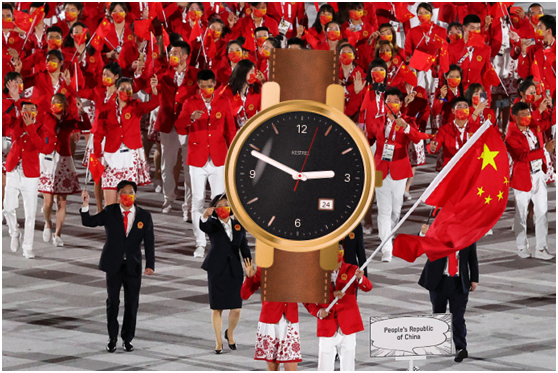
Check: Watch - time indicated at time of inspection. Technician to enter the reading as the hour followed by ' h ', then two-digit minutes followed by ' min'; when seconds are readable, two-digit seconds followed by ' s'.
2 h 49 min 03 s
